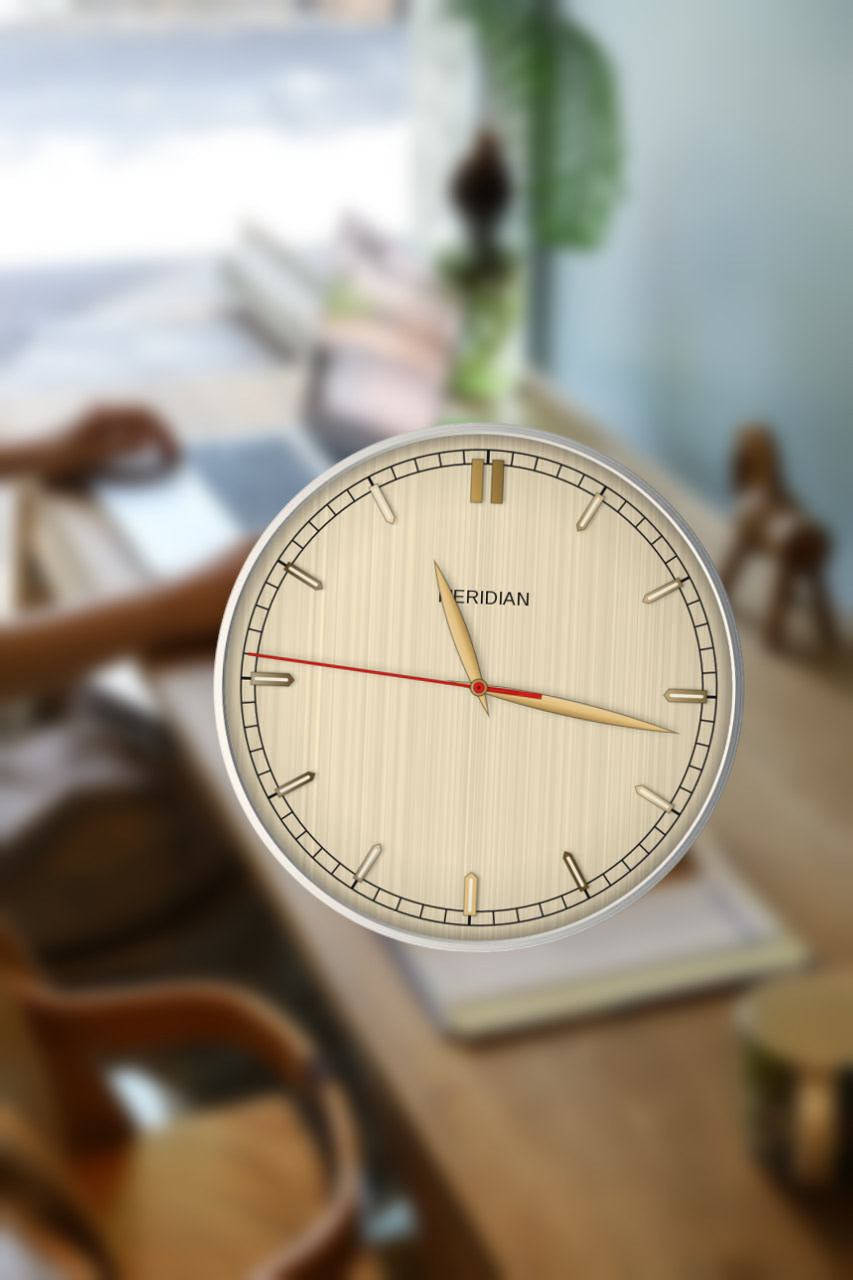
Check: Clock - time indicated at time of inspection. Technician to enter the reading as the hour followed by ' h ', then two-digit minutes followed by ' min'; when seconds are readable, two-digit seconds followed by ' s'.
11 h 16 min 46 s
